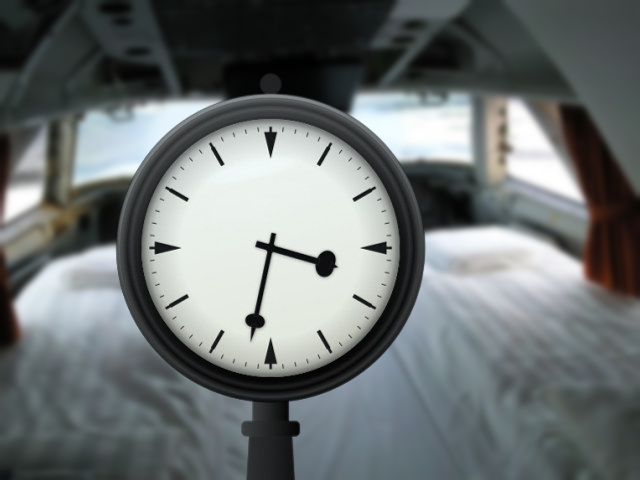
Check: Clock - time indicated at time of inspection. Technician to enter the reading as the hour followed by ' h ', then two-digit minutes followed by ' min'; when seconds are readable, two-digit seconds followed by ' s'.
3 h 32 min
